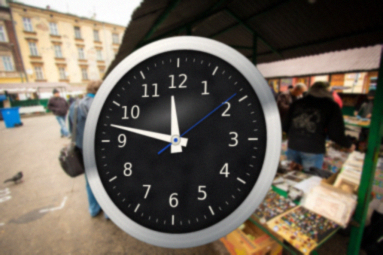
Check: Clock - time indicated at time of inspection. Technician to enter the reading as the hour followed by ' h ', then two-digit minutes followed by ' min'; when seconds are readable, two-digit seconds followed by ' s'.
11 h 47 min 09 s
